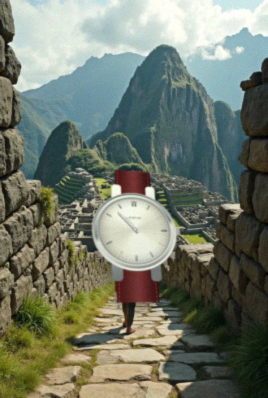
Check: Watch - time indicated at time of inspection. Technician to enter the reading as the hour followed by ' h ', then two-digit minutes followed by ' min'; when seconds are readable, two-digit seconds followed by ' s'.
10 h 53 min
